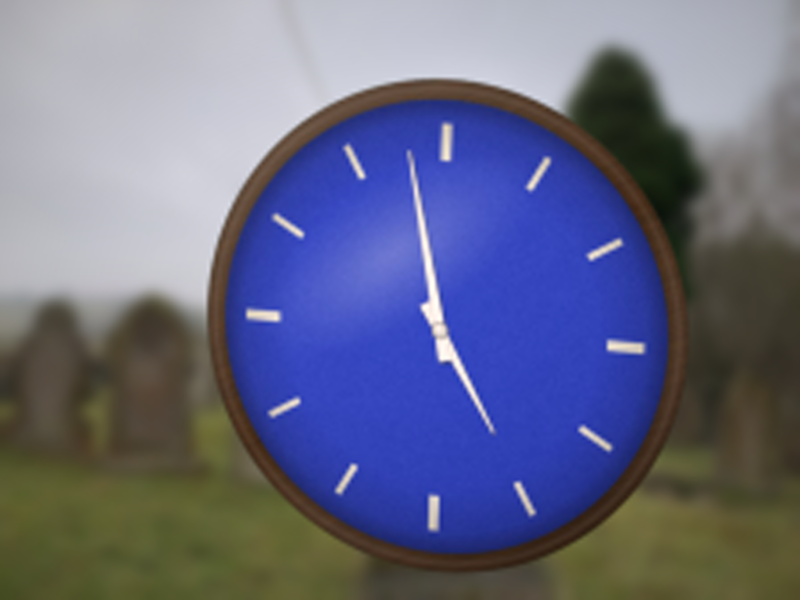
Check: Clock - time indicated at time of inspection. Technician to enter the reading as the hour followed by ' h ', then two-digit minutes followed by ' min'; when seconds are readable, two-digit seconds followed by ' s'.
4 h 58 min
